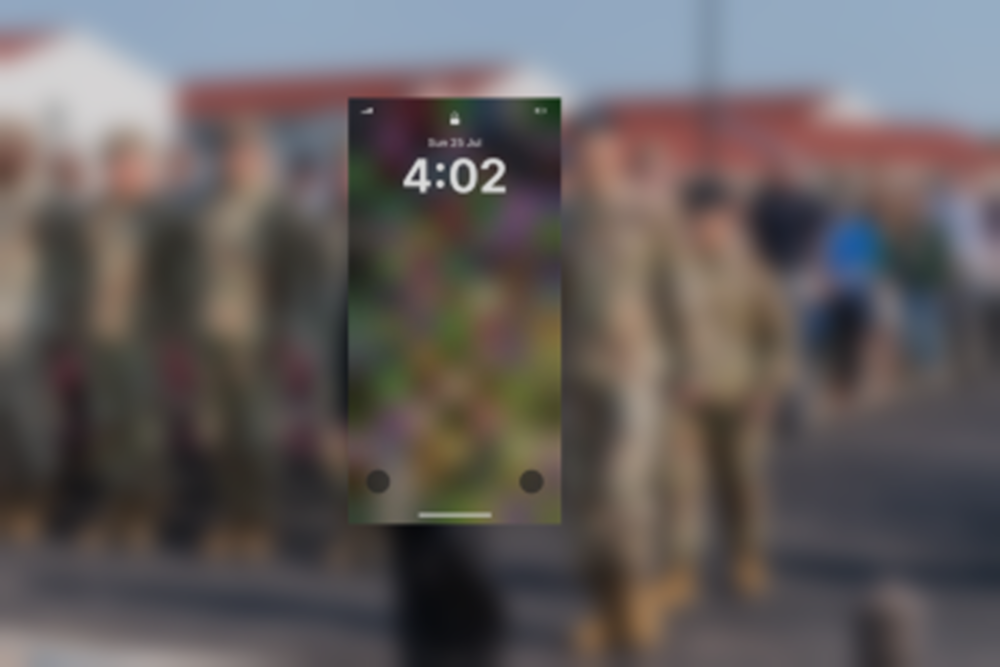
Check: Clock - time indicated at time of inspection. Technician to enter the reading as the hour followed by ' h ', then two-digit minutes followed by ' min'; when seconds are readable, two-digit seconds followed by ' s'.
4 h 02 min
